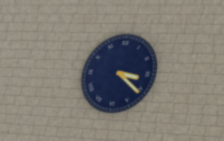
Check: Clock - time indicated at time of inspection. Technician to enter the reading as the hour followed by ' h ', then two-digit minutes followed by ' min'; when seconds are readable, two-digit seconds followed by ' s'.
3 h 21 min
